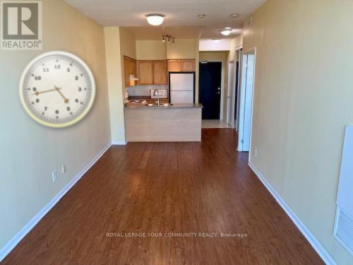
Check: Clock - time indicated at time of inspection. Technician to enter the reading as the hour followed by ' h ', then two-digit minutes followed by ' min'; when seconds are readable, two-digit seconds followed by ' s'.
4 h 43 min
